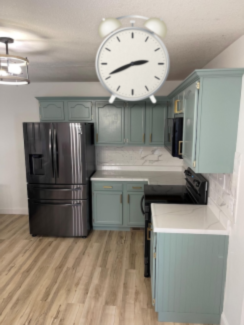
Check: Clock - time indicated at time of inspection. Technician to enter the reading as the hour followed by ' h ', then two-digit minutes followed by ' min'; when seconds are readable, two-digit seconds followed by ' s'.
2 h 41 min
